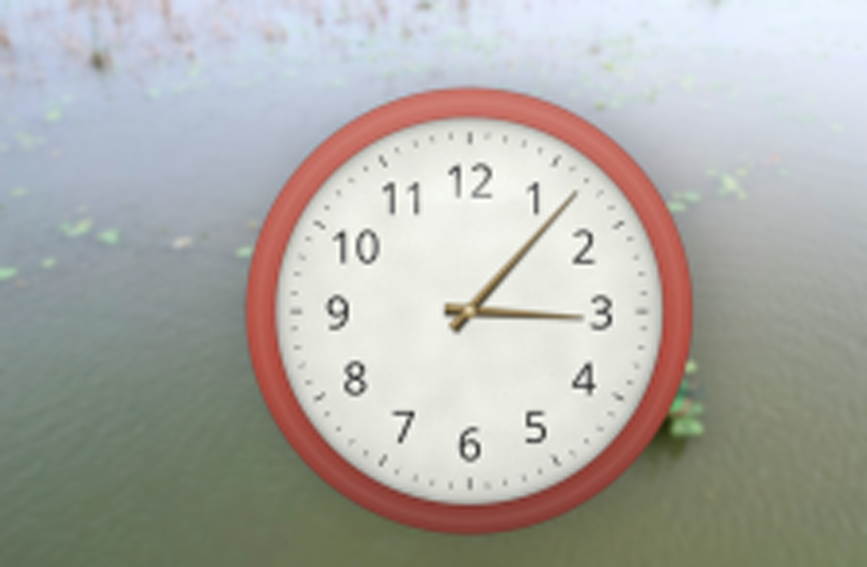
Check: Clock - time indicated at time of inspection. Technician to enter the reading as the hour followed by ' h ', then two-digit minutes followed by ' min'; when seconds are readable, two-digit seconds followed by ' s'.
3 h 07 min
